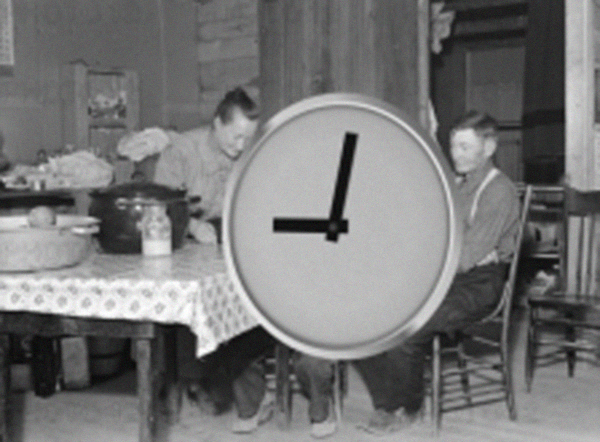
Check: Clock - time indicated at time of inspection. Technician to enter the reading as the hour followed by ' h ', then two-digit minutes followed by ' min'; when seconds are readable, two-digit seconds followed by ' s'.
9 h 02 min
